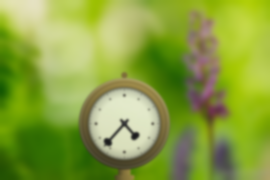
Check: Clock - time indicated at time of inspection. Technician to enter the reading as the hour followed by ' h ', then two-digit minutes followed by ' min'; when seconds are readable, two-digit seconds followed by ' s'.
4 h 37 min
